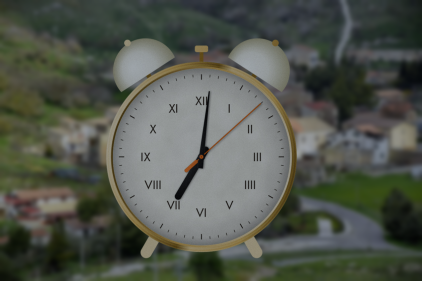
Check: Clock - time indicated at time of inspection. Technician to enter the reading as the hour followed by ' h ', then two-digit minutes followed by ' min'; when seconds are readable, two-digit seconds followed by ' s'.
7 h 01 min 08 s
